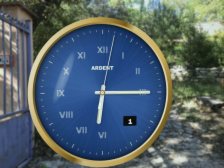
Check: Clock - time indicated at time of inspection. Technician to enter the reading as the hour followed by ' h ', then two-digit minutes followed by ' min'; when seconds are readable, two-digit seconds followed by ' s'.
6 h 15 min 02 s
